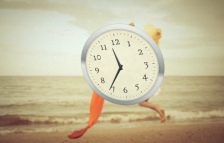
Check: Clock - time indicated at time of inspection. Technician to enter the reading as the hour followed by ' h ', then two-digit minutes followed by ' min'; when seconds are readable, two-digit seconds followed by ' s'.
11 h 36 min
